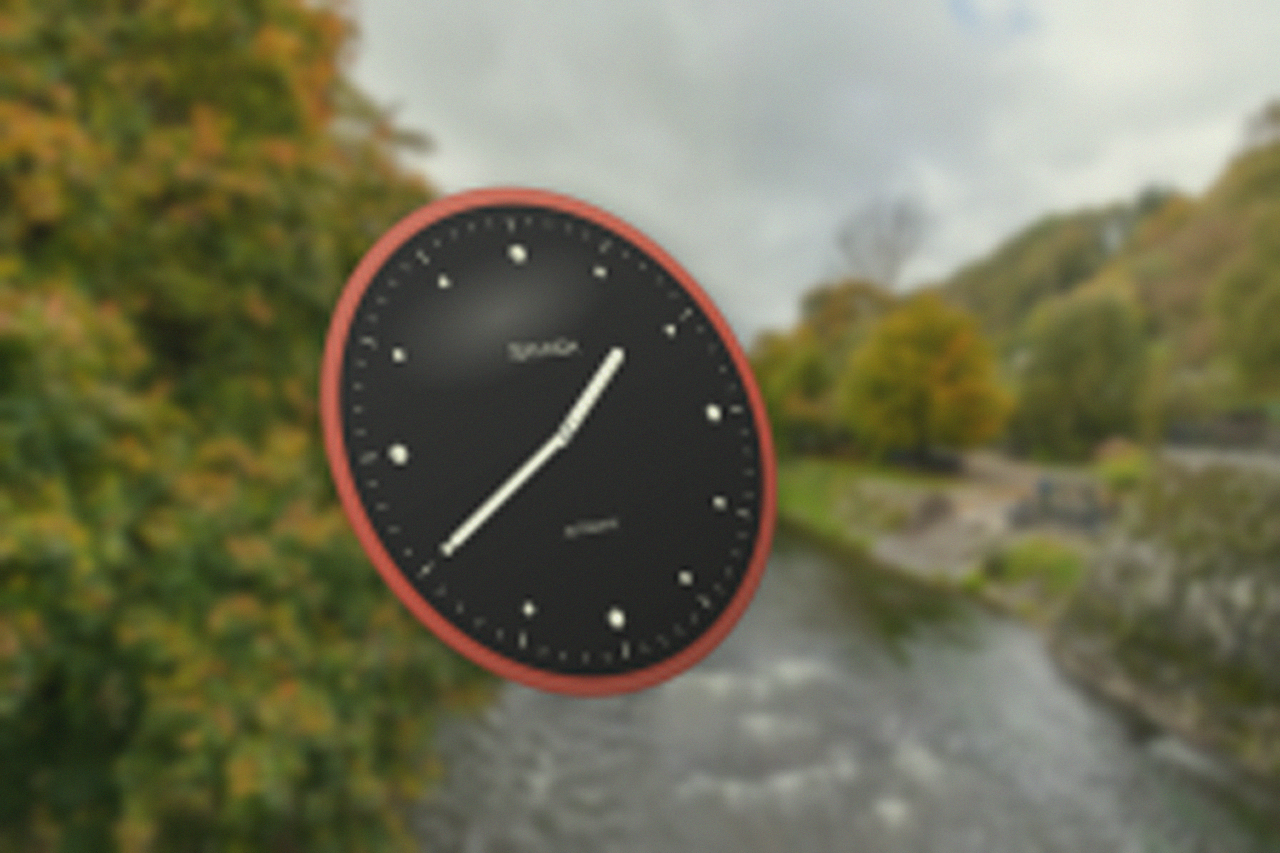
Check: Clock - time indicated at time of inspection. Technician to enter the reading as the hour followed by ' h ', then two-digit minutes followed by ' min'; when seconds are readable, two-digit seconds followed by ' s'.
1 h 40 min
